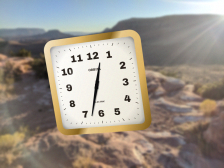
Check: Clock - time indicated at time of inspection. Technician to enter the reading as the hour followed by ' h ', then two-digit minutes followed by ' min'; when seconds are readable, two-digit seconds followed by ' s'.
12 h 33 min
